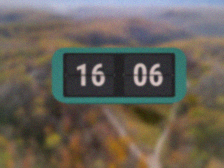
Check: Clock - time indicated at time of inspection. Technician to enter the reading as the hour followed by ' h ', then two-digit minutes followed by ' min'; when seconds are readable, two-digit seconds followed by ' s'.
16 h 06 min
